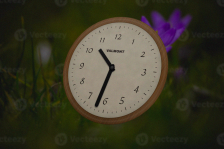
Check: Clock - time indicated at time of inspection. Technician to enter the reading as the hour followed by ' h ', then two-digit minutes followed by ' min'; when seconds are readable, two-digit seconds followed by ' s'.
10 h 32 min
